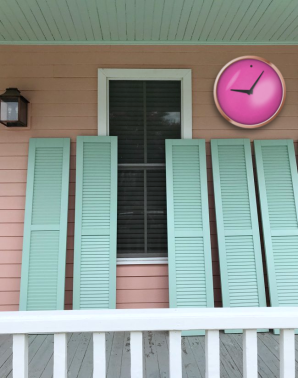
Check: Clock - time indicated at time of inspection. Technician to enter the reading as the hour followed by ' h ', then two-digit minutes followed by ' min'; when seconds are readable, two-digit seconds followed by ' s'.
9 h 05 min
